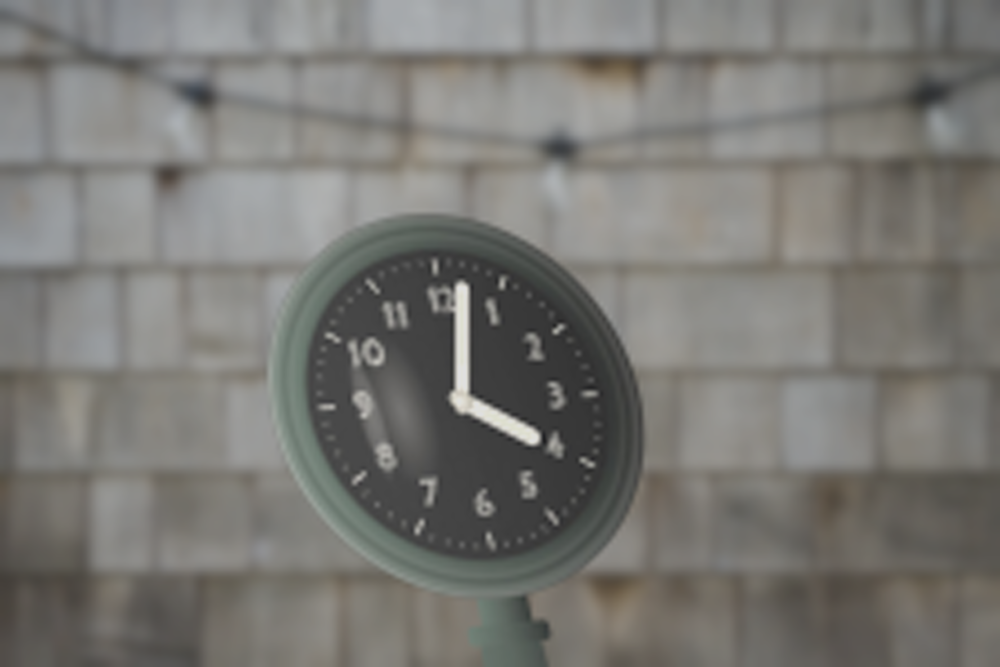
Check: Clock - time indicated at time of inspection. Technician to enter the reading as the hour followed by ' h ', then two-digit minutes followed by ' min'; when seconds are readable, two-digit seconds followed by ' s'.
4 h 02 min
